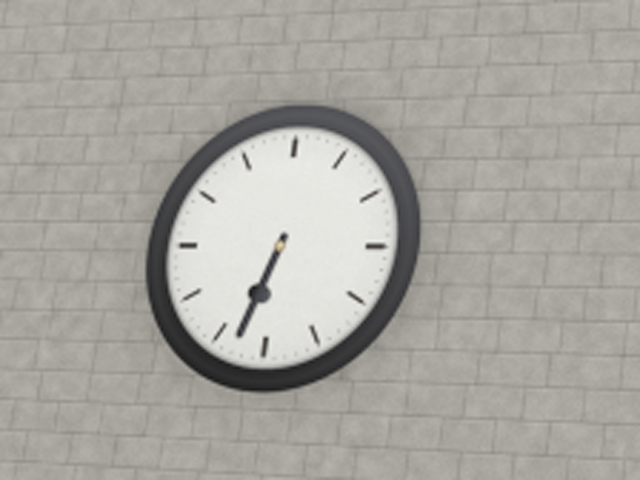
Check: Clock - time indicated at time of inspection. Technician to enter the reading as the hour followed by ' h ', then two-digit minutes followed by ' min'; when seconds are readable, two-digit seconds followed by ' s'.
6 h 33 min
